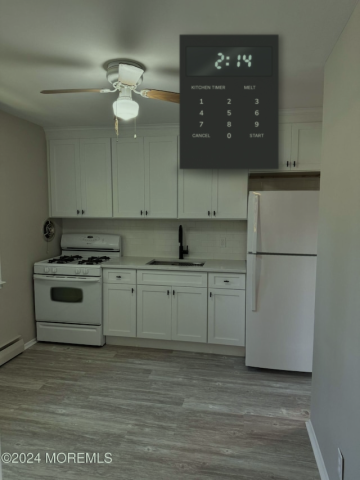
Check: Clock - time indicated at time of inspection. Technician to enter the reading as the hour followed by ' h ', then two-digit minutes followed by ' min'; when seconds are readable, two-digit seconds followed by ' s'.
2 h 14 min
